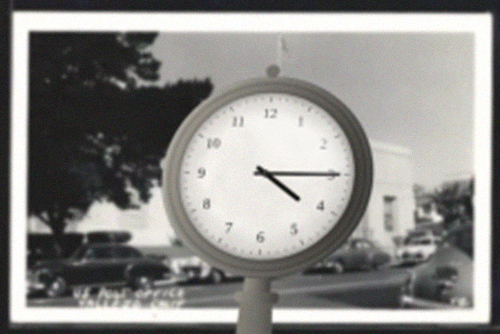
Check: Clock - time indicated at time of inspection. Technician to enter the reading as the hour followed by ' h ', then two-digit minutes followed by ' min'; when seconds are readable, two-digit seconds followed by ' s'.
4 h 15 min
